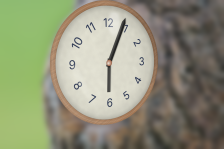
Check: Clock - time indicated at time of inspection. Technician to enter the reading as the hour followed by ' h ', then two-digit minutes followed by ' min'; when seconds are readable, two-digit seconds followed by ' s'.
6 h 04 min
